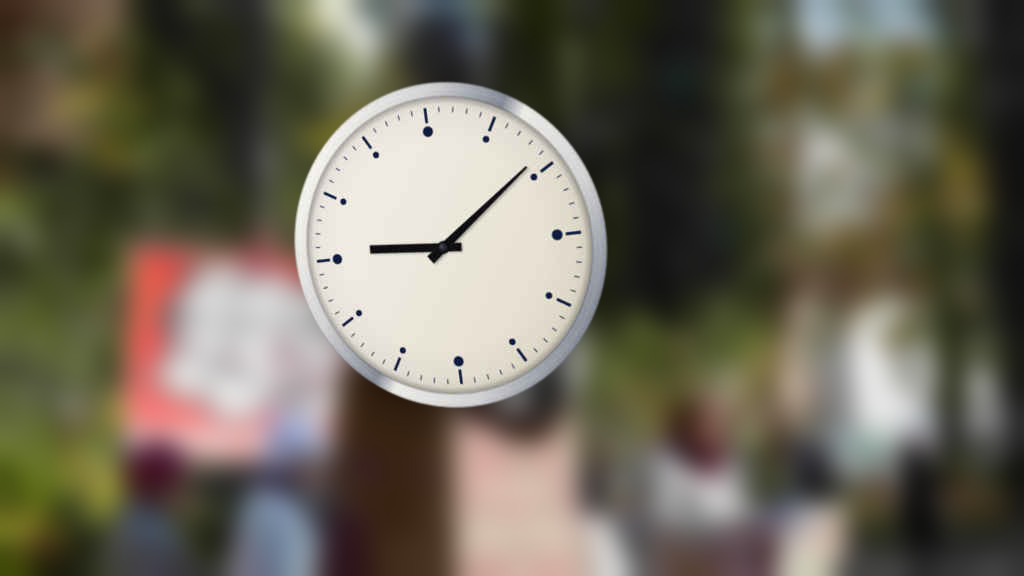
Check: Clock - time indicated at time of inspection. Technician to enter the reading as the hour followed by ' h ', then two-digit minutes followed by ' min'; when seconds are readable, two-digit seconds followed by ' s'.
9 h 09 min
